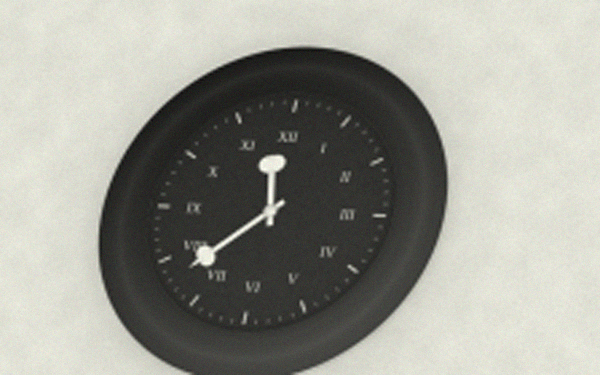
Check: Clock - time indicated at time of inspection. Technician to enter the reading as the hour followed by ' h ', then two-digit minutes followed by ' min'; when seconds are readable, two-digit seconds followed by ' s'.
11 h 38 min
